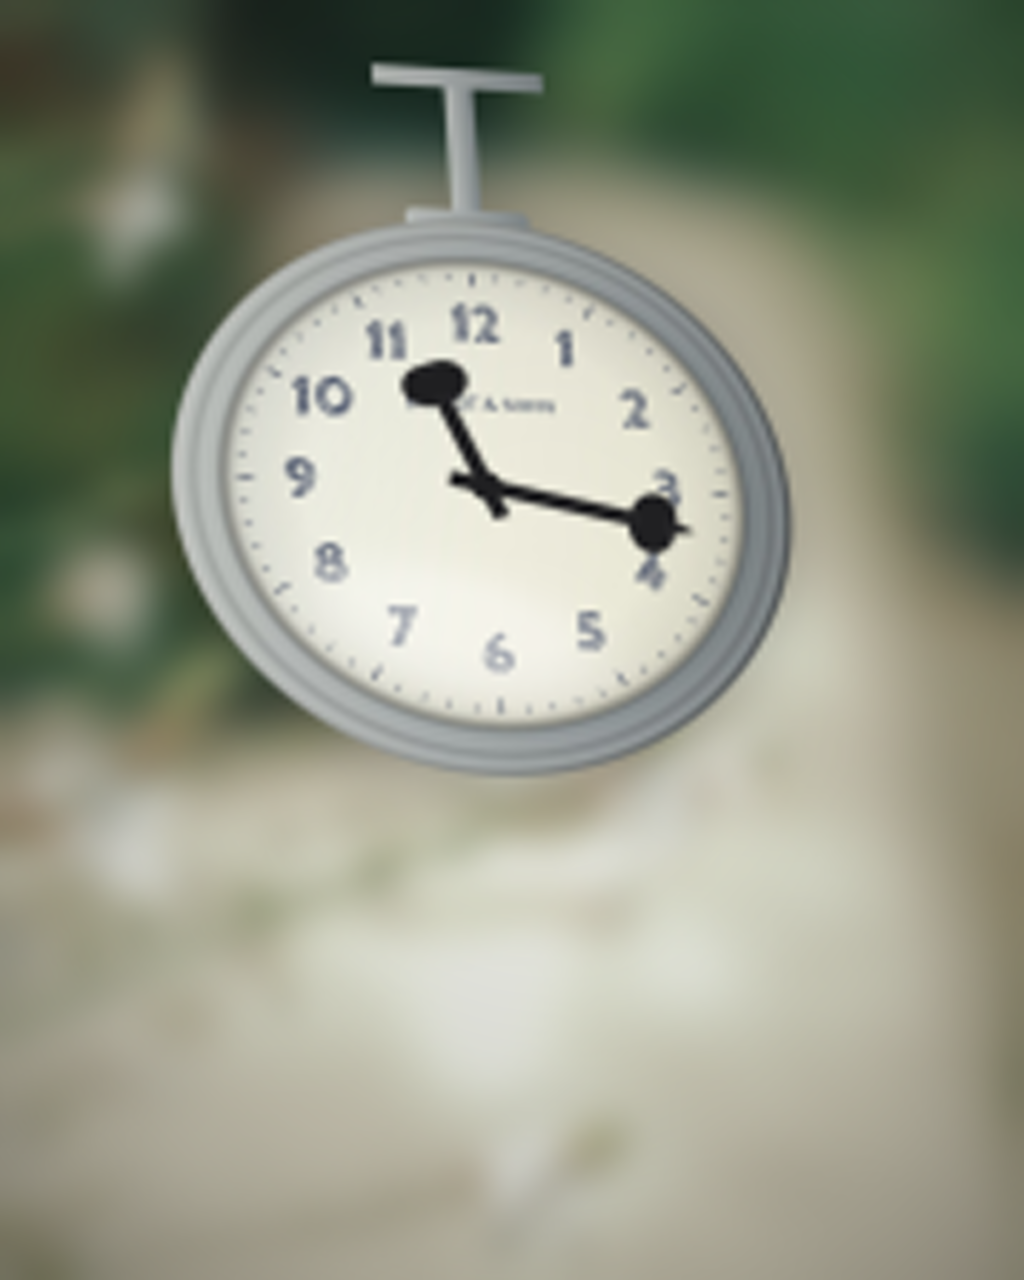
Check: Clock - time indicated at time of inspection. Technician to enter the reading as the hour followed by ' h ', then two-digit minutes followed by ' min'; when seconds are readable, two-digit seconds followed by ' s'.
11 h 17 min
